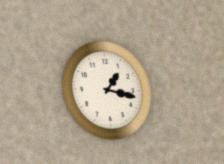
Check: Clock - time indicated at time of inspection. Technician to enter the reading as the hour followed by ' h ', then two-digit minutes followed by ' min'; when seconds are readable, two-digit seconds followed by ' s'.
1 h 17 min
